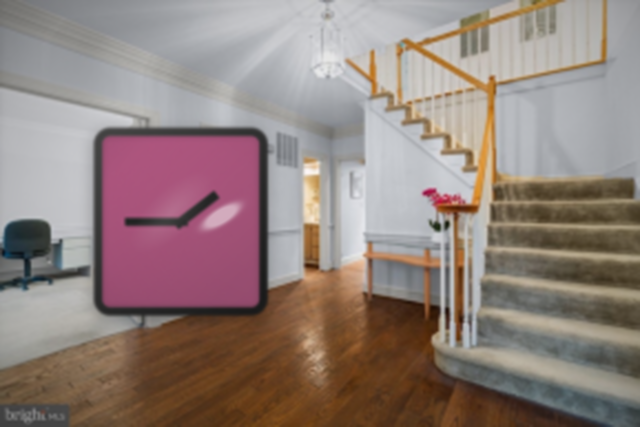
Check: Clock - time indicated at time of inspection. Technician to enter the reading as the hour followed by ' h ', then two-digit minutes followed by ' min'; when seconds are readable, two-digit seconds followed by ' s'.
1 h 45 min
